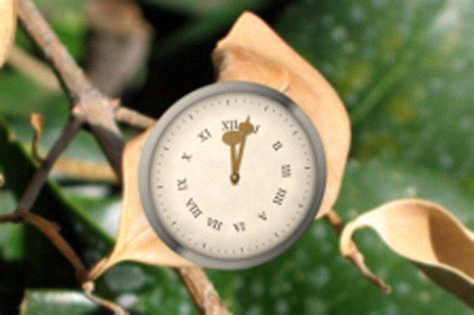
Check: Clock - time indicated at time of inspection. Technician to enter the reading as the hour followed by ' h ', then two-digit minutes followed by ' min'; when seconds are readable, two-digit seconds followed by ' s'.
12 h 03 min
